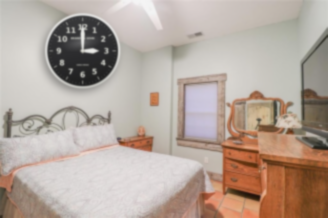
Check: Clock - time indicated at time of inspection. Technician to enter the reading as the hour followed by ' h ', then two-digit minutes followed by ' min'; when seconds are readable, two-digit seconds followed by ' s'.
3 h 00 min
